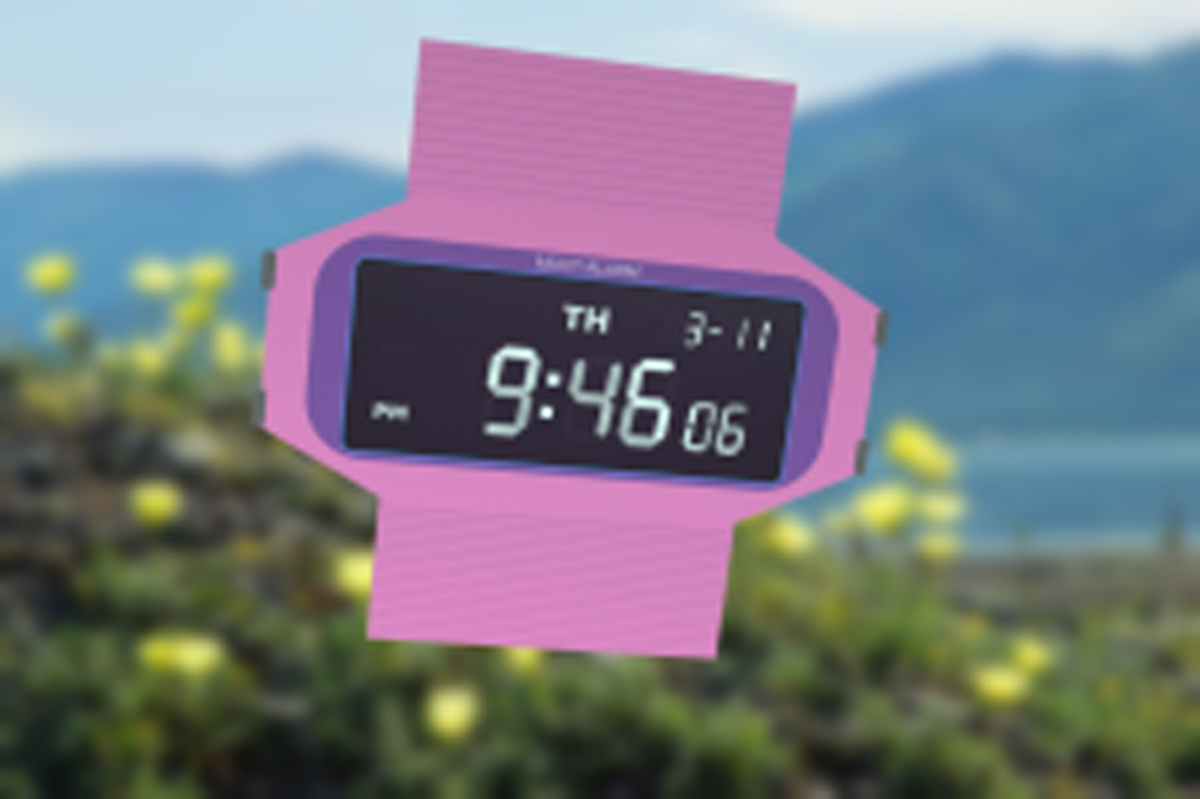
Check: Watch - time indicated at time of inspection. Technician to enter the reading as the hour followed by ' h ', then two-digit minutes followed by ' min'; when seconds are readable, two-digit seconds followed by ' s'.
9 h 46 min 06 s
